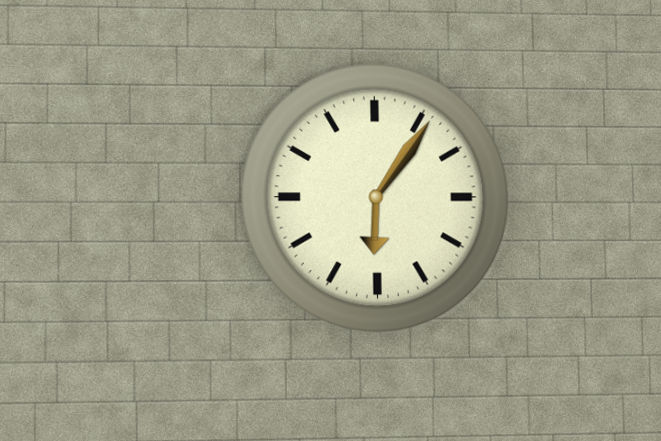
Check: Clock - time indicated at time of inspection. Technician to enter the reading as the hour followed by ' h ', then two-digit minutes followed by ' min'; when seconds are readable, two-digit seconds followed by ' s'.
6 h 06 min
